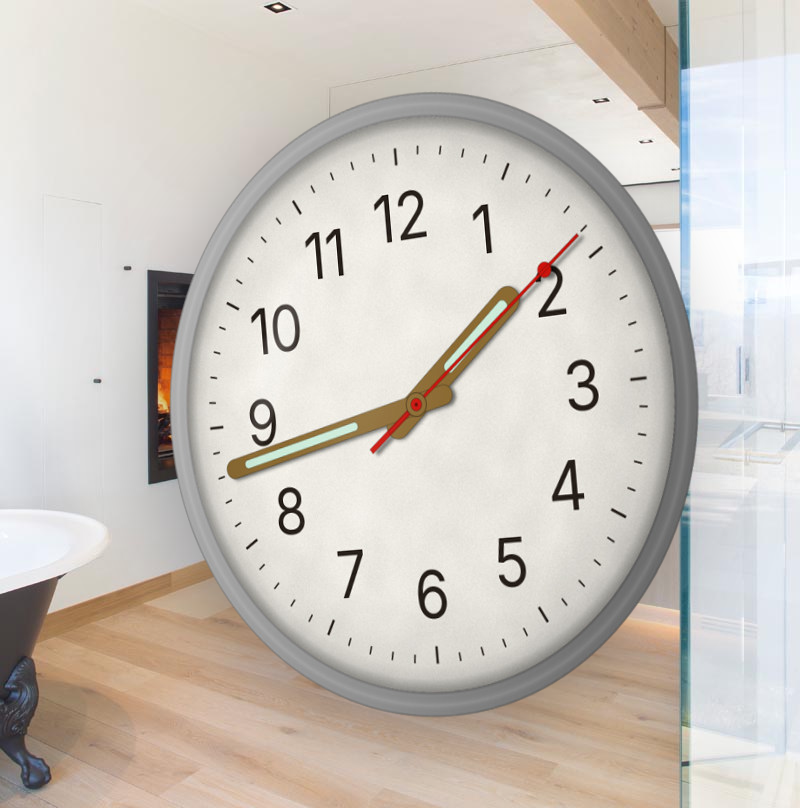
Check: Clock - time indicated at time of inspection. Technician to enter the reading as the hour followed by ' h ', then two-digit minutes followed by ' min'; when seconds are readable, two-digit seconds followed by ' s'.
1 h 43 min 09 s
